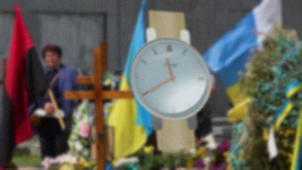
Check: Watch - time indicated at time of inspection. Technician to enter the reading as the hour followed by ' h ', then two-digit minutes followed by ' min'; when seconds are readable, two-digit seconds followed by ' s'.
11 h 40 min
